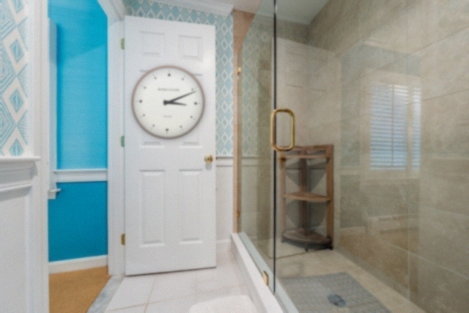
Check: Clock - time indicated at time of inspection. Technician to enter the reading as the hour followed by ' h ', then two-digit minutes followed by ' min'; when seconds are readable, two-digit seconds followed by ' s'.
3 h 11 min
